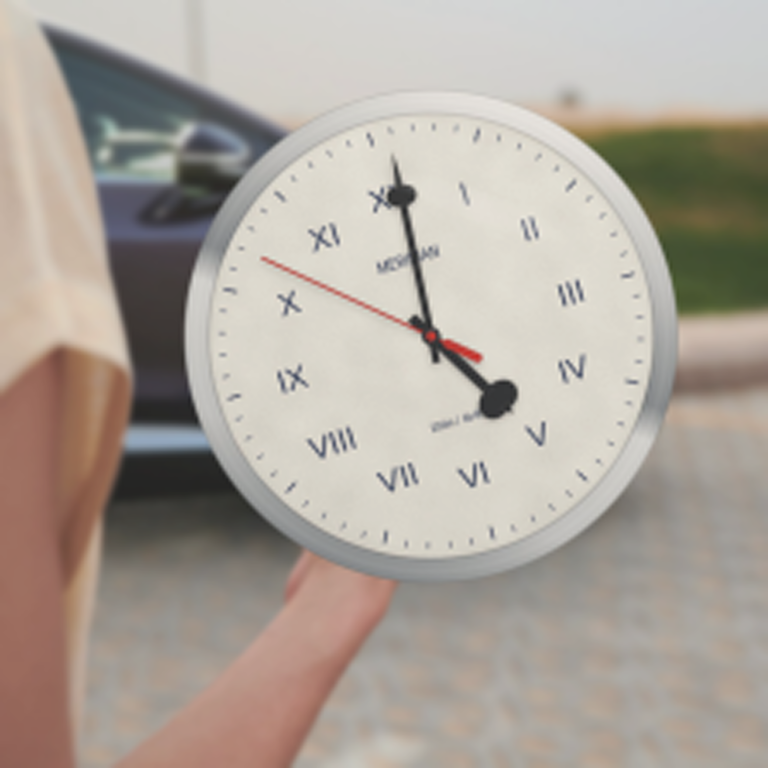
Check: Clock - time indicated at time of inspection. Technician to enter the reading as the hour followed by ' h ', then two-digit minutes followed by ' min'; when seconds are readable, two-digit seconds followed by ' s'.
5 h 00 min 52 s
